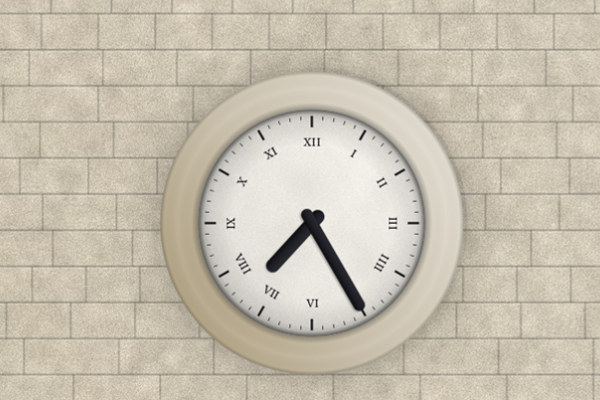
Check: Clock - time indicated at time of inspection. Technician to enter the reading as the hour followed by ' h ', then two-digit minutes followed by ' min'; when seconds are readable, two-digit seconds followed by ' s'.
7 h 25 min
